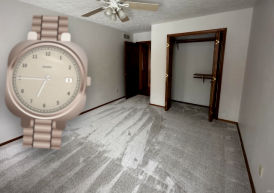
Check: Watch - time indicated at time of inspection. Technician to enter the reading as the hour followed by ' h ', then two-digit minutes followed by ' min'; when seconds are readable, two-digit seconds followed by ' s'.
6 h 45 min
